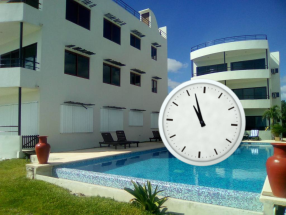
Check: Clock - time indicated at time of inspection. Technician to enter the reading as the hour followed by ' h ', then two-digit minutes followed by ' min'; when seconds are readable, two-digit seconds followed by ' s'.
10 h 57 min
